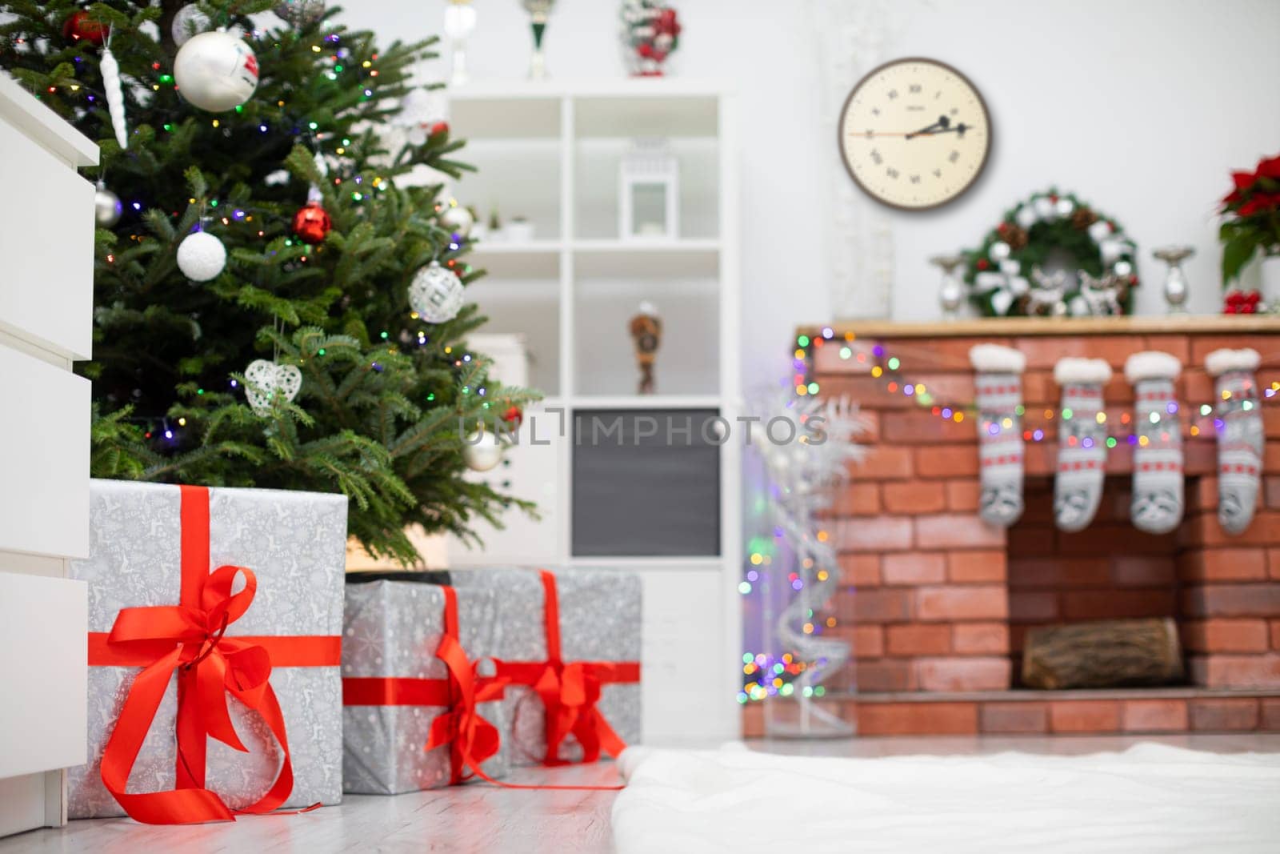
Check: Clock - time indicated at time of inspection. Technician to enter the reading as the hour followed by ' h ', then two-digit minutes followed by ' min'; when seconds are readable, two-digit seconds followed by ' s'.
2 h 13 min 45 s
